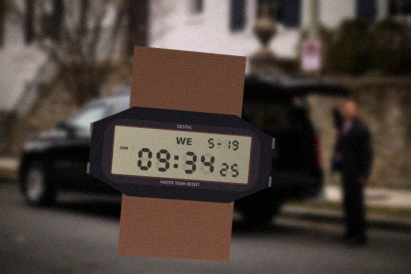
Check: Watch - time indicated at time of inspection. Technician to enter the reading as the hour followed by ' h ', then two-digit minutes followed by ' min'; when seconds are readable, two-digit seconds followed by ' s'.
9 h 34 min 25 s
